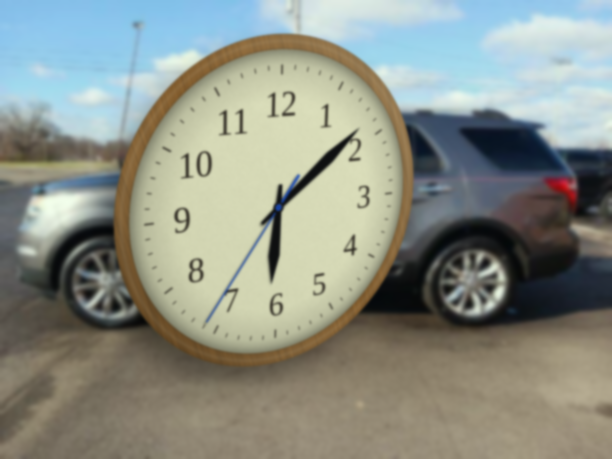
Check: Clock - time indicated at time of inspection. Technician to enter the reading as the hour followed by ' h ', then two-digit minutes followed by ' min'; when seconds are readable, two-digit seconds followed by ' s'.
6 h 08 min 36 s
